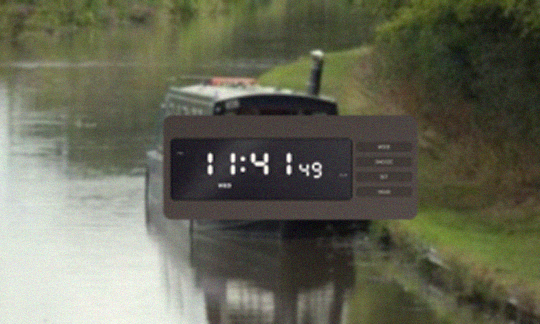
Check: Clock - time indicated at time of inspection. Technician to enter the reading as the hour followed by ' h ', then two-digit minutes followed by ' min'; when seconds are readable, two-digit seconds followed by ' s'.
11 h 41 min 49 s
